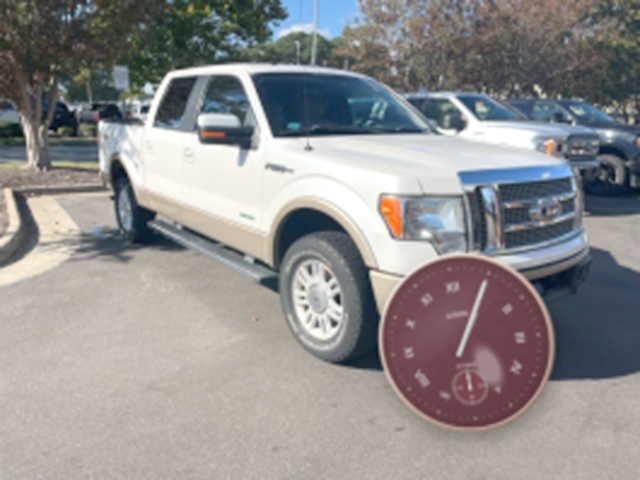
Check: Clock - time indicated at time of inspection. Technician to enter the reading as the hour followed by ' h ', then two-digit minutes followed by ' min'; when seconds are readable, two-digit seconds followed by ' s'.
1 h 05 min
